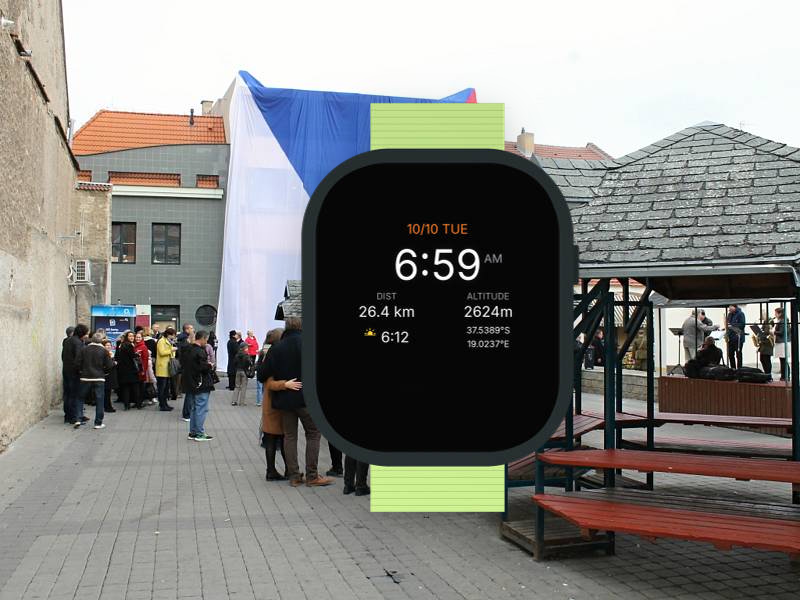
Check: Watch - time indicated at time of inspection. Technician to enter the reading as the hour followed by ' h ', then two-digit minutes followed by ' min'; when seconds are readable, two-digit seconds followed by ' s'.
6 h 59 min
